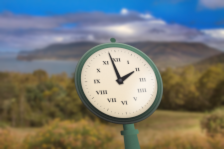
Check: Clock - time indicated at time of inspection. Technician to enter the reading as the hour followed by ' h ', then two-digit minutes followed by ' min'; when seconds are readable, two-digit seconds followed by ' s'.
1 h 58 min
